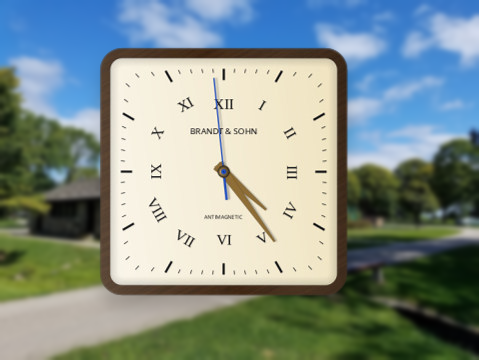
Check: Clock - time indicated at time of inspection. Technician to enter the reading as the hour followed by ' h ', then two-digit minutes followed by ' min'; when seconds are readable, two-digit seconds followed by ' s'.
4 h 23 min 59 s
